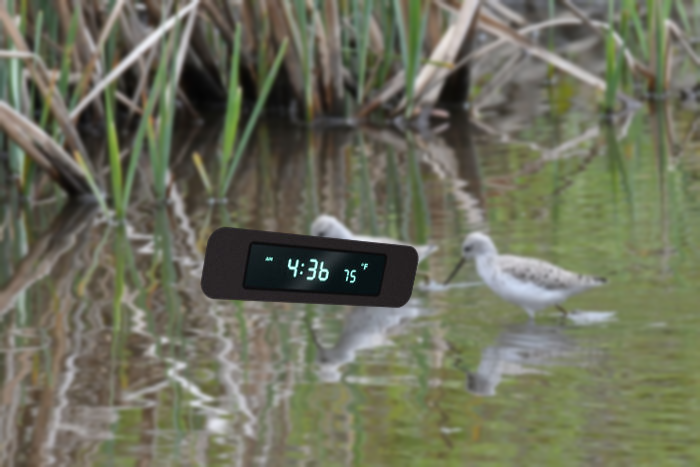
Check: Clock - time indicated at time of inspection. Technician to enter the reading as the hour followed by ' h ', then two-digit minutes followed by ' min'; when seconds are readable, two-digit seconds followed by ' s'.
4 h 36 min
